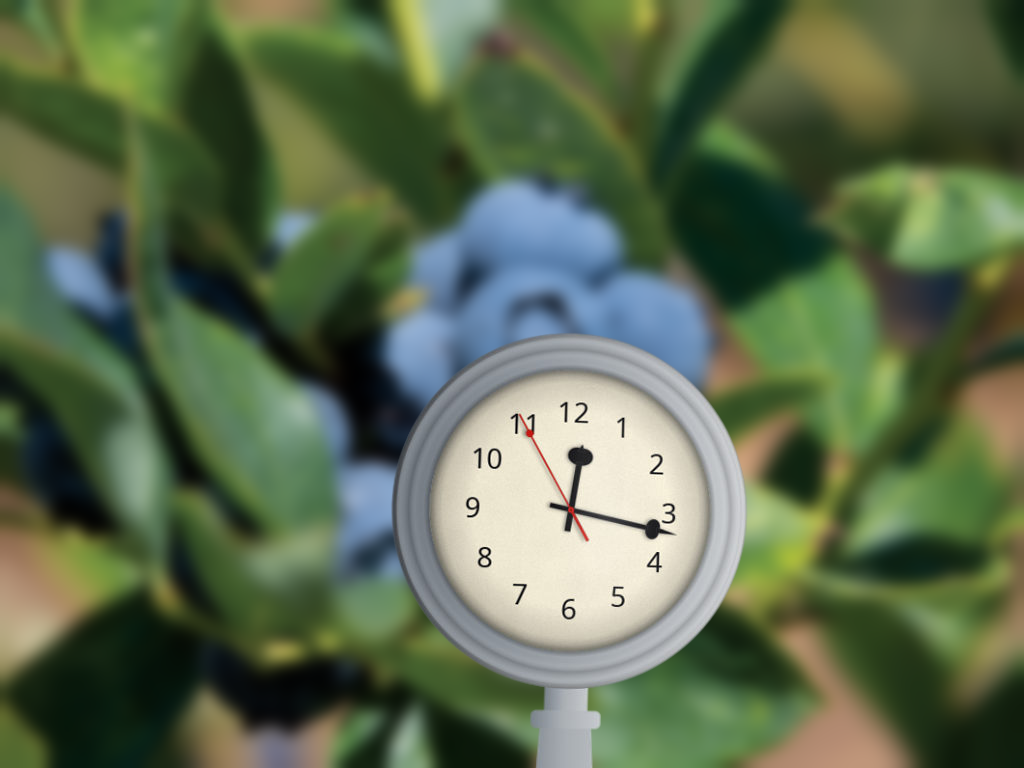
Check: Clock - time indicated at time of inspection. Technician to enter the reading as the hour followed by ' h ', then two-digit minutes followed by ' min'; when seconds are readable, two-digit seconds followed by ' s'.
12 h 16 min 55 s
